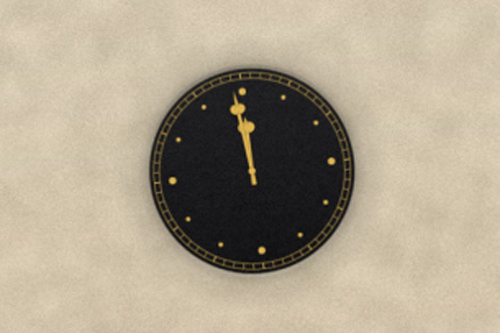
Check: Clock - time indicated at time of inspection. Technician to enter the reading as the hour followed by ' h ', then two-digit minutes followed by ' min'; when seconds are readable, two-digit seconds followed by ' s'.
11 h 59 min
